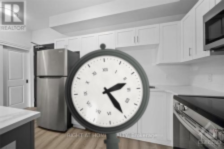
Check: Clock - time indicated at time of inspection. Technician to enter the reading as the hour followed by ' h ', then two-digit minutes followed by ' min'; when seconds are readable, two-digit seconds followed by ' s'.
2 h 25 min
